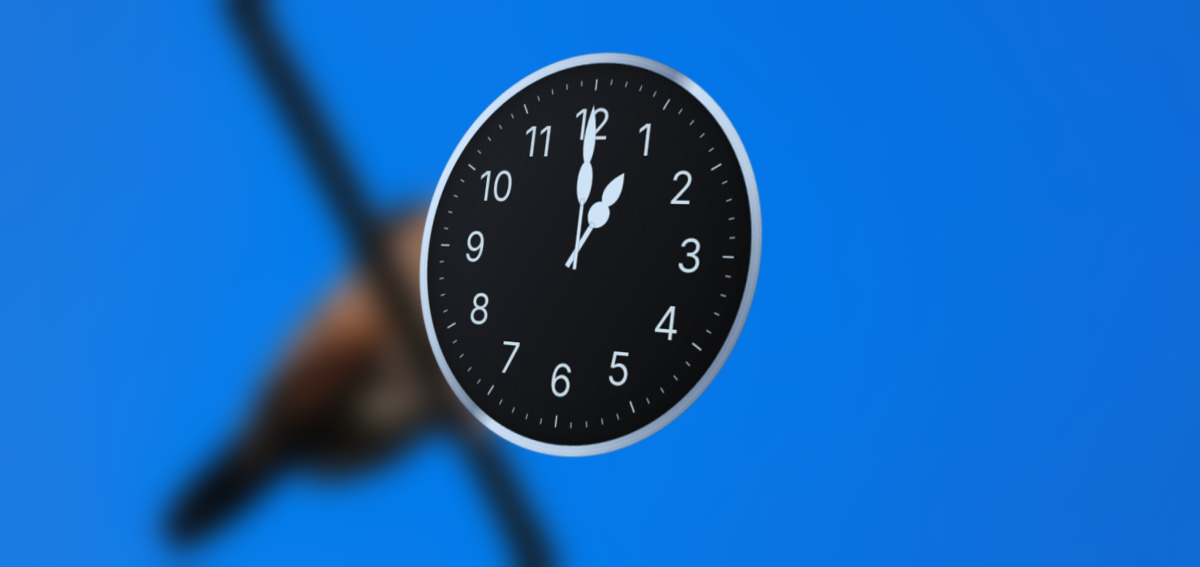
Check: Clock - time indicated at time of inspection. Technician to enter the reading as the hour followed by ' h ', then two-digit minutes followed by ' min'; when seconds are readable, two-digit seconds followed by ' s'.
1 h 00 min
